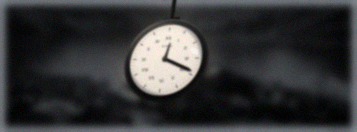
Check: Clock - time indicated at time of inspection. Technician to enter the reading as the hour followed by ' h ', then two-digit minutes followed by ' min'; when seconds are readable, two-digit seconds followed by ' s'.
12 h 19 min
